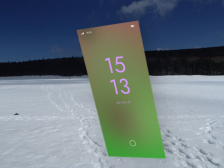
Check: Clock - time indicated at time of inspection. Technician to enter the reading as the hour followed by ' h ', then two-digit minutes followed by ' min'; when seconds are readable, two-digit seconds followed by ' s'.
15 h 13 min
